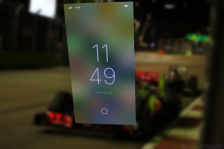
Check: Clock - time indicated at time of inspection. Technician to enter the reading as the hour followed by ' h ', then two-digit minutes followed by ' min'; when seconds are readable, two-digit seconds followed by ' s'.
11 h 49 min
